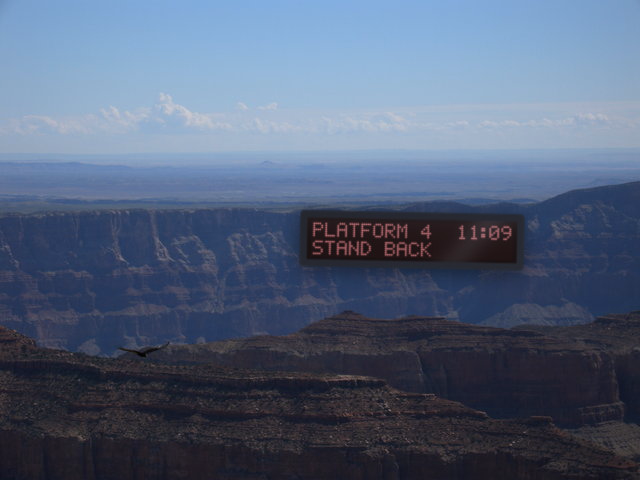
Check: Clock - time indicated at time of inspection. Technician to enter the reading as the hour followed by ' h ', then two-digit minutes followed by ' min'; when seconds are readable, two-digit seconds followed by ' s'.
11 h 09 min
